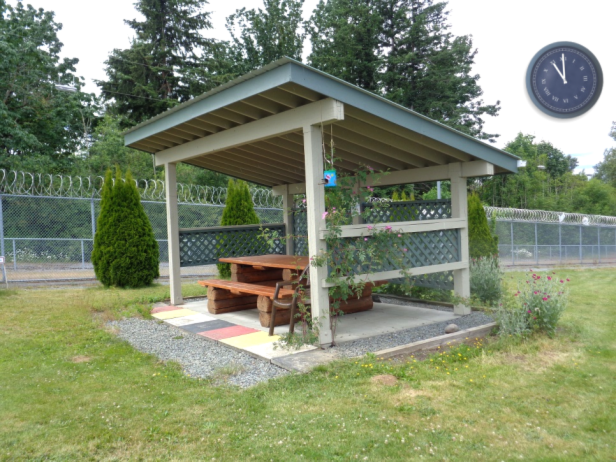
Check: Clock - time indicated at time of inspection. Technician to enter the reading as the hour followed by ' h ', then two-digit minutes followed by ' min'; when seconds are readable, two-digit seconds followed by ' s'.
11 h 00 min
